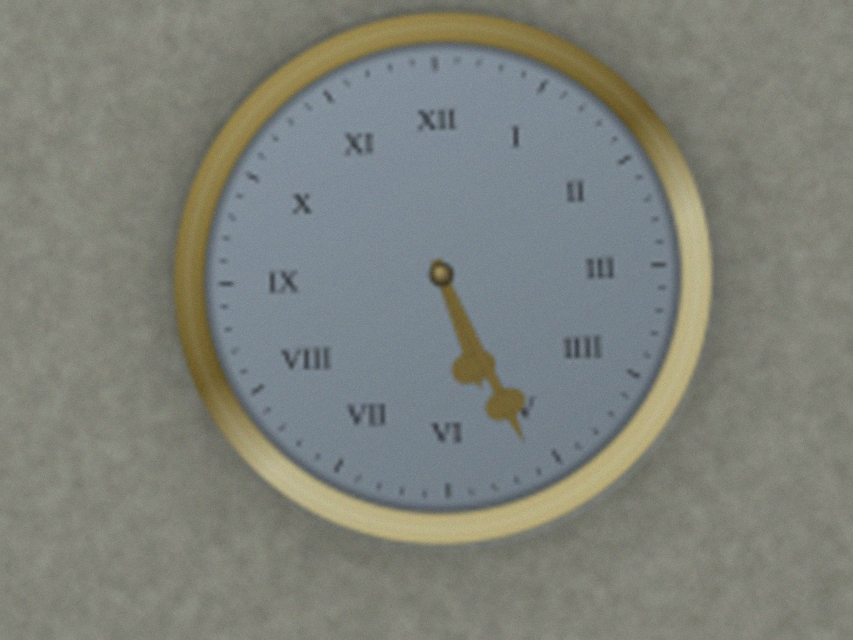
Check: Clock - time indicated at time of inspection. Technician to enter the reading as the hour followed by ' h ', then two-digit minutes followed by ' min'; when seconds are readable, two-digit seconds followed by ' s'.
5 h 26 min
